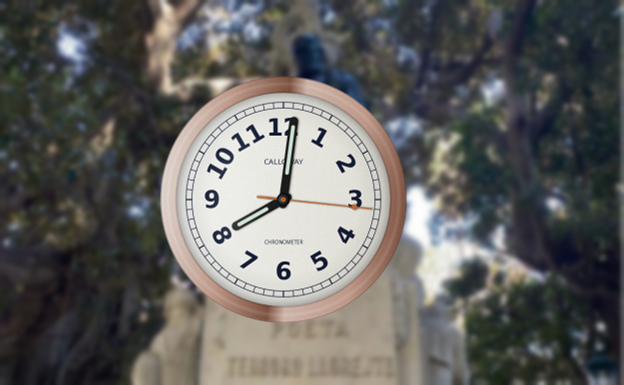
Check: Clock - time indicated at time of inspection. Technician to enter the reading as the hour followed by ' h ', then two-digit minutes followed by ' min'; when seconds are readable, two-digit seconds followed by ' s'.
8 h 01 min 16 s
